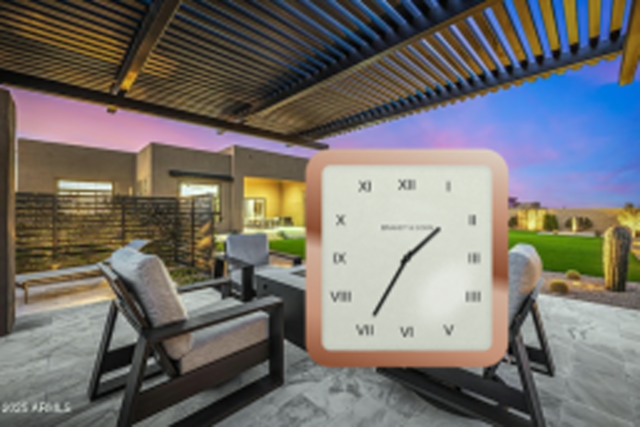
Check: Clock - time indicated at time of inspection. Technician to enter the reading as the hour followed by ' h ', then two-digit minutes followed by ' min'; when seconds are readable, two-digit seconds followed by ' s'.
1 h 35 min
